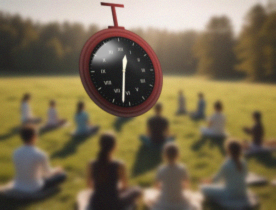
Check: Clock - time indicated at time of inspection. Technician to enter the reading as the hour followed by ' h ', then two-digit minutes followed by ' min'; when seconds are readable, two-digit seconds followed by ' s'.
12 h 32 min
